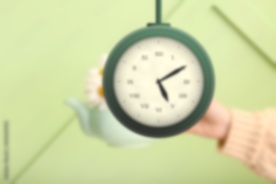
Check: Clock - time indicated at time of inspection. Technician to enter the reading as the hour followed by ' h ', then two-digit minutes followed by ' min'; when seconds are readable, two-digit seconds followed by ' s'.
5 h 10 min
